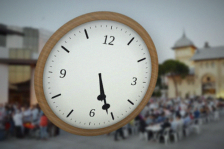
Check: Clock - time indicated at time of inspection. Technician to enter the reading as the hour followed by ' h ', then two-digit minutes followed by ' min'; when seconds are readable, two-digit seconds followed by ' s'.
5 h 26 min
